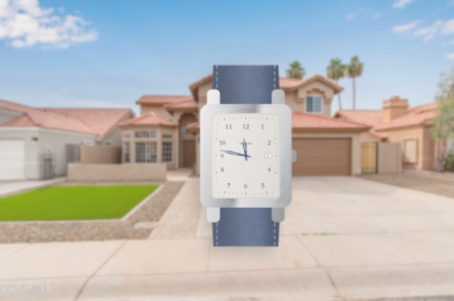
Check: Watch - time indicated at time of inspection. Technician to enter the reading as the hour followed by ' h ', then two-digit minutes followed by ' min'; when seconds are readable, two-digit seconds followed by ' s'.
11 h 47 min
